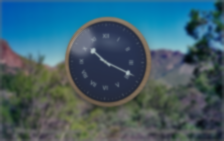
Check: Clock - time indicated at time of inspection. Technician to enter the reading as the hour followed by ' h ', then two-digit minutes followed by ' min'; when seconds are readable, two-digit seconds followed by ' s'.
10 h 19 min
